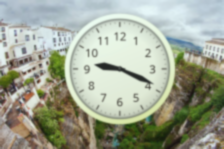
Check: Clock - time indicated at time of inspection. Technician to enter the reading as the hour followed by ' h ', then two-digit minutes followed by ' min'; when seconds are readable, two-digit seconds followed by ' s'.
9 h 19 min
